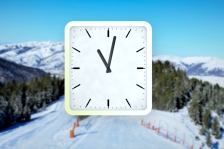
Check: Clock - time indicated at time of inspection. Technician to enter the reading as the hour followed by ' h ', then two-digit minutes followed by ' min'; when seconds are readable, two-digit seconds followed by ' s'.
11 h 02 min
